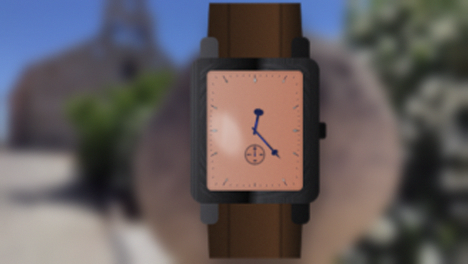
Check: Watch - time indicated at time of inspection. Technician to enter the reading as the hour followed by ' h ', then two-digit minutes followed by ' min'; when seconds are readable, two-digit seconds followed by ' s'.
12 h 23 min
